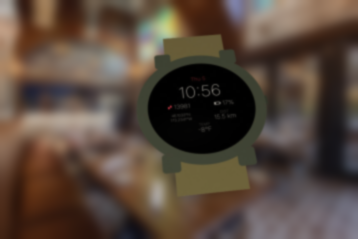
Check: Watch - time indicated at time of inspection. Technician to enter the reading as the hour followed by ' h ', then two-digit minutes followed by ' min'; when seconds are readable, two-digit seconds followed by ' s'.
10 h 56 min
